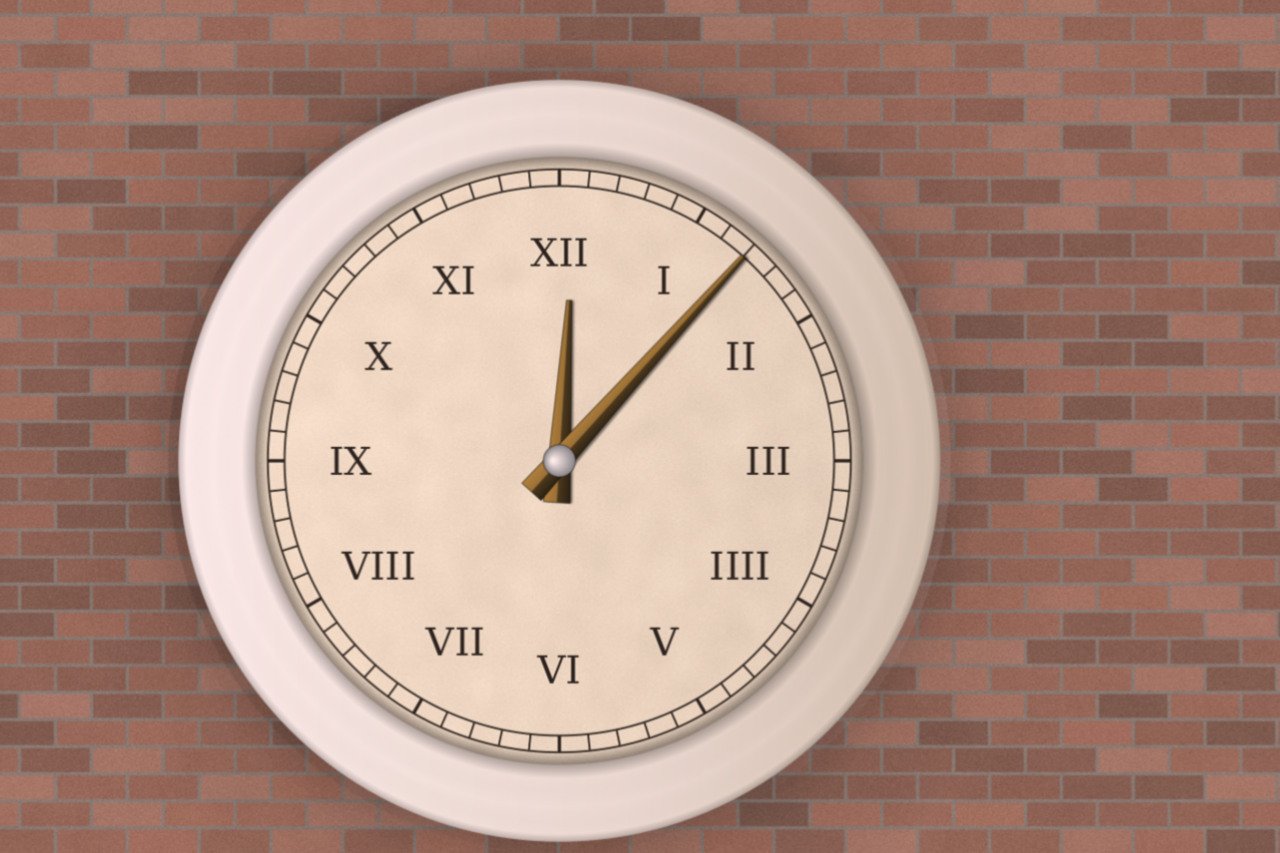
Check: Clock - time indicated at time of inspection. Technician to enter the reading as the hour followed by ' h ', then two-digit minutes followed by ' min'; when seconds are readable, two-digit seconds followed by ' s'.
12 h 07 min
